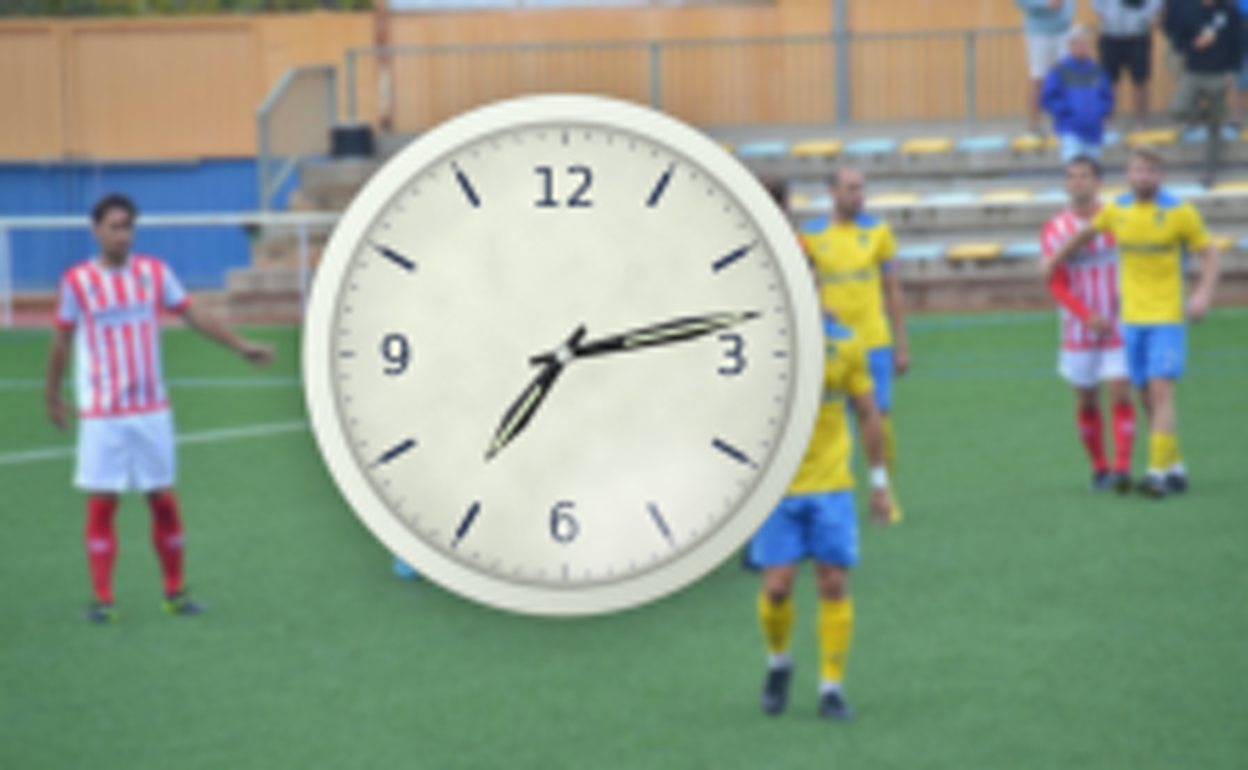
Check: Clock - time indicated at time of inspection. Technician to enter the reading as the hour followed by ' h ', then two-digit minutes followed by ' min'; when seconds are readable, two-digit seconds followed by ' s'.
7 h 13 min
